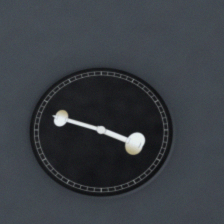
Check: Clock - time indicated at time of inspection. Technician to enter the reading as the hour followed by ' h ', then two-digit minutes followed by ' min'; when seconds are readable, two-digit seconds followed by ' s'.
3 h 48 min
